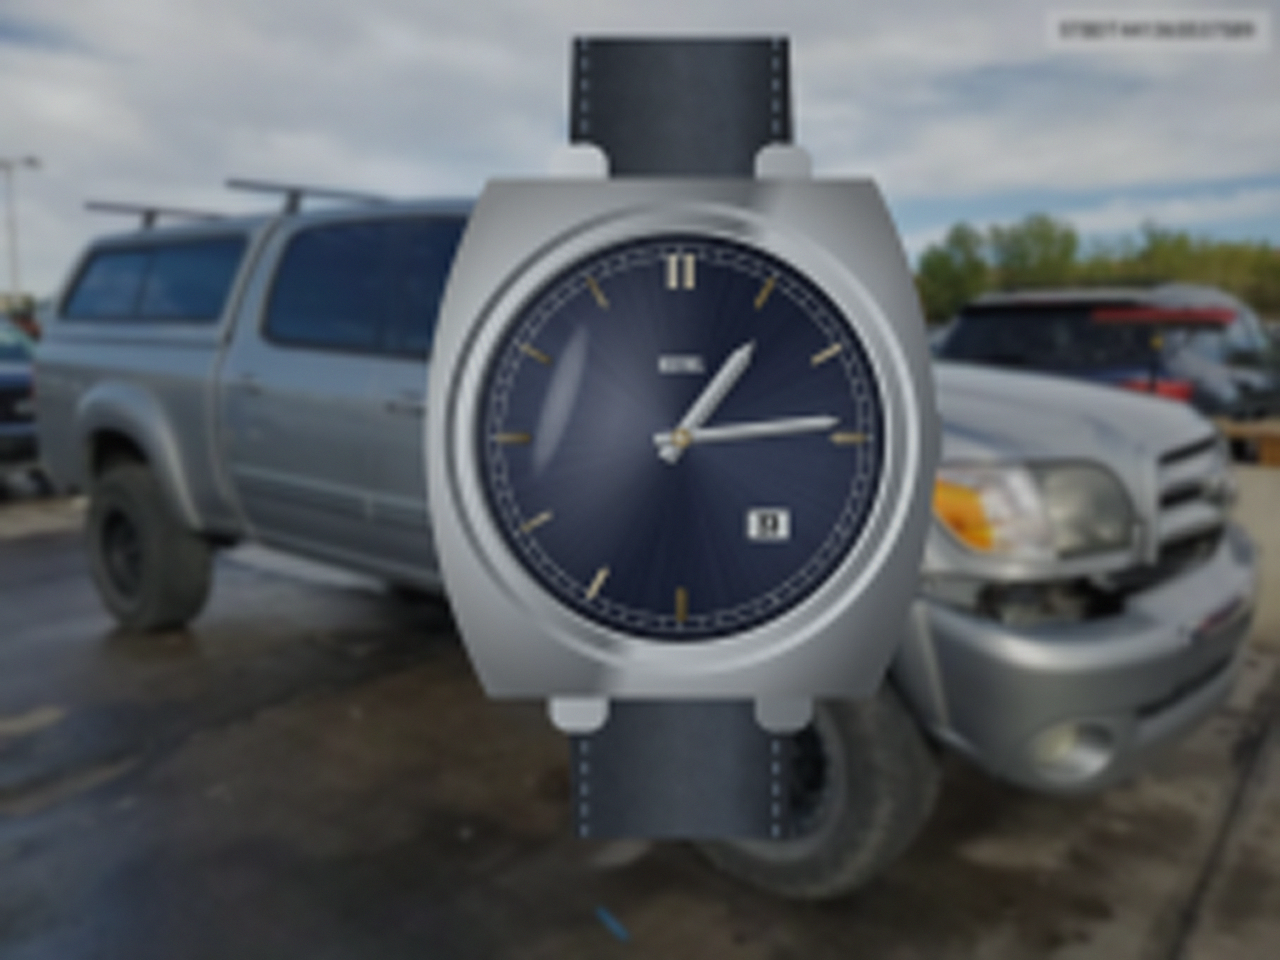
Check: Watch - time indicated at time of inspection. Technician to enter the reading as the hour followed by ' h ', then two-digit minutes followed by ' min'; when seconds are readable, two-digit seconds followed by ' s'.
1 h 14 min
